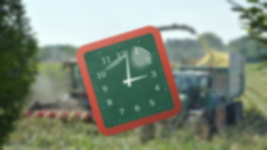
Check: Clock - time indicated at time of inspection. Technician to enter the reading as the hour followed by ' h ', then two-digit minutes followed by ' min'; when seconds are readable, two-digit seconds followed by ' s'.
3 h 02 min
